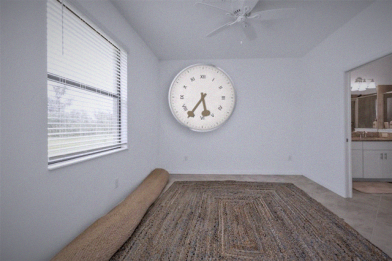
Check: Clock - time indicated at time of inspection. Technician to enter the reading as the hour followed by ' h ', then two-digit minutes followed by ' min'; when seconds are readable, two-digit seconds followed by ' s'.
5 h 36 min
